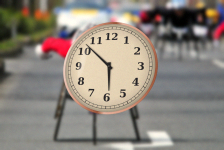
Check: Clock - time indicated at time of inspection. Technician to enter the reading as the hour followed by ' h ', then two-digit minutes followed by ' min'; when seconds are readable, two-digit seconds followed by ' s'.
5 h 52 min
